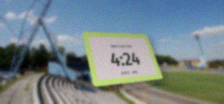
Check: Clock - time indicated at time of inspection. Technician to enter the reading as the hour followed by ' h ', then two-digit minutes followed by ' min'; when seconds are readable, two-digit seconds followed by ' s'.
4 h 24 min
